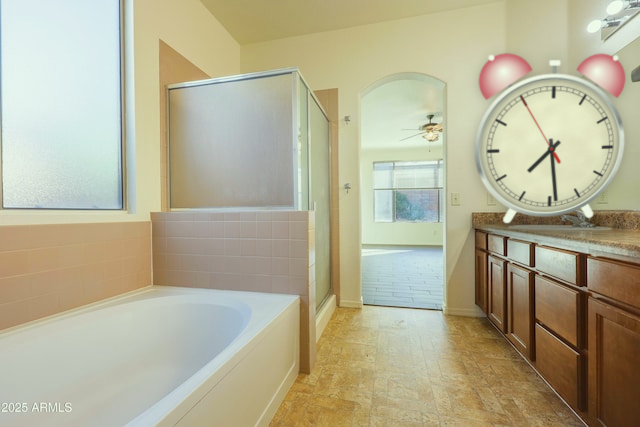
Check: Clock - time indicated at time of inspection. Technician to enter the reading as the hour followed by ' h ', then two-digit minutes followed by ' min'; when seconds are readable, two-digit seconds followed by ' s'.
7 h 28 min 55 s
